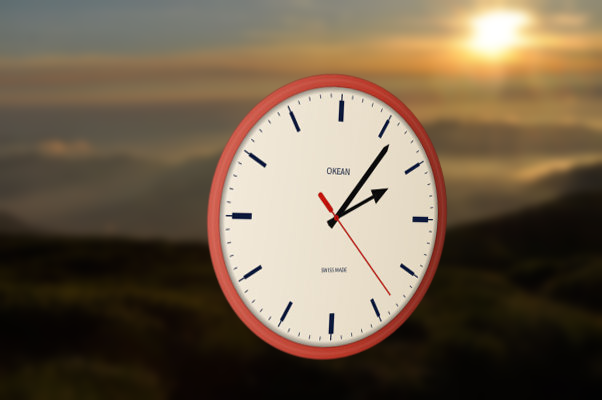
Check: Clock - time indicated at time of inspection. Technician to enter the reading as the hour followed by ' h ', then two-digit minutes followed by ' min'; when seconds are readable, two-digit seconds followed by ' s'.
2 h 06 min 23 s
